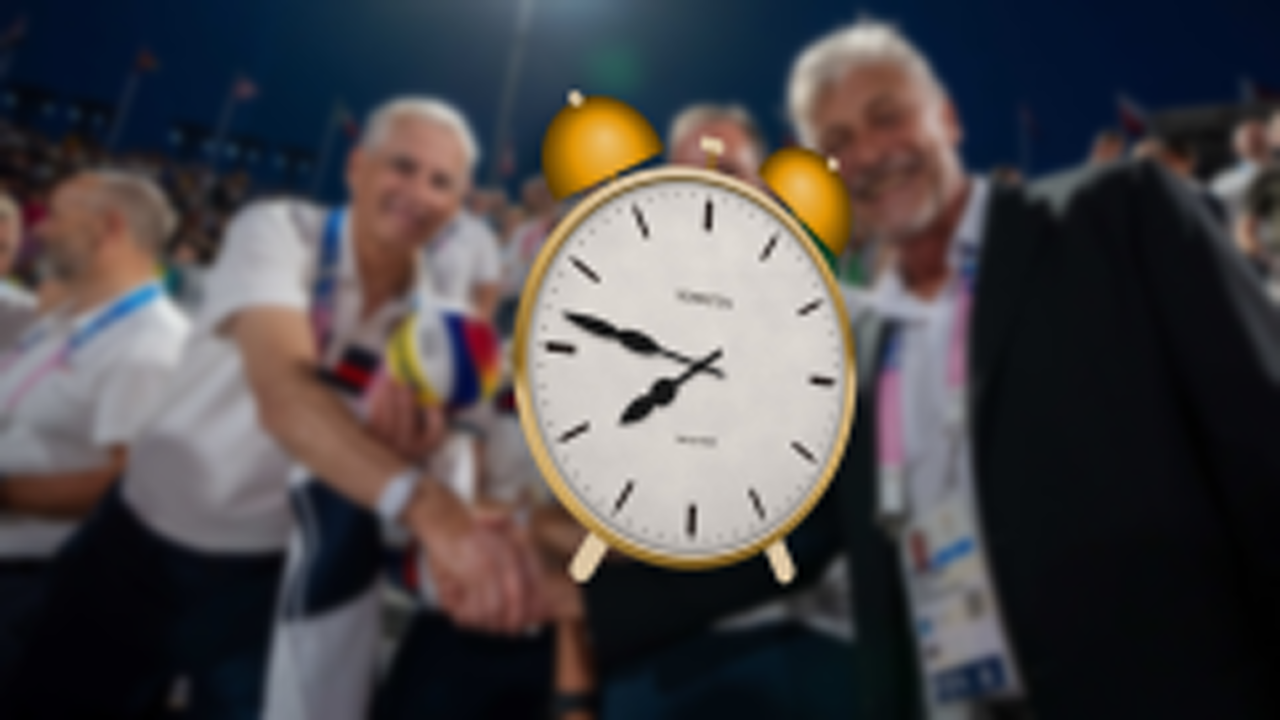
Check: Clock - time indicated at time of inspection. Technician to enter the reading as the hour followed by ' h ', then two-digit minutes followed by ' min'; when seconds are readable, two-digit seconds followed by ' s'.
7 h 47 min
